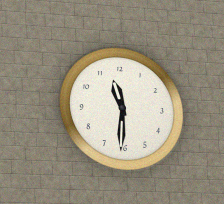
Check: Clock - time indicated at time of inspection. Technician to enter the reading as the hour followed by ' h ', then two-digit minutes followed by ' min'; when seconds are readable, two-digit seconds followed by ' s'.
11 h 31 min
